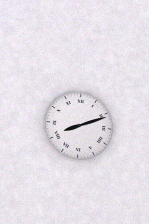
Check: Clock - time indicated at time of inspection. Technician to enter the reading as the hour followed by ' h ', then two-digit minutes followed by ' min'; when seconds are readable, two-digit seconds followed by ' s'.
8 h 11 min
